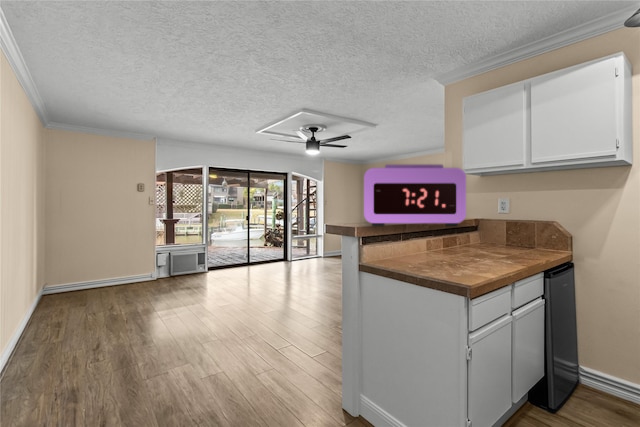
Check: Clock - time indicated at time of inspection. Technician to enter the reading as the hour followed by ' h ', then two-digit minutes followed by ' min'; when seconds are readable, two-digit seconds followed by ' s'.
7 h 21 min
